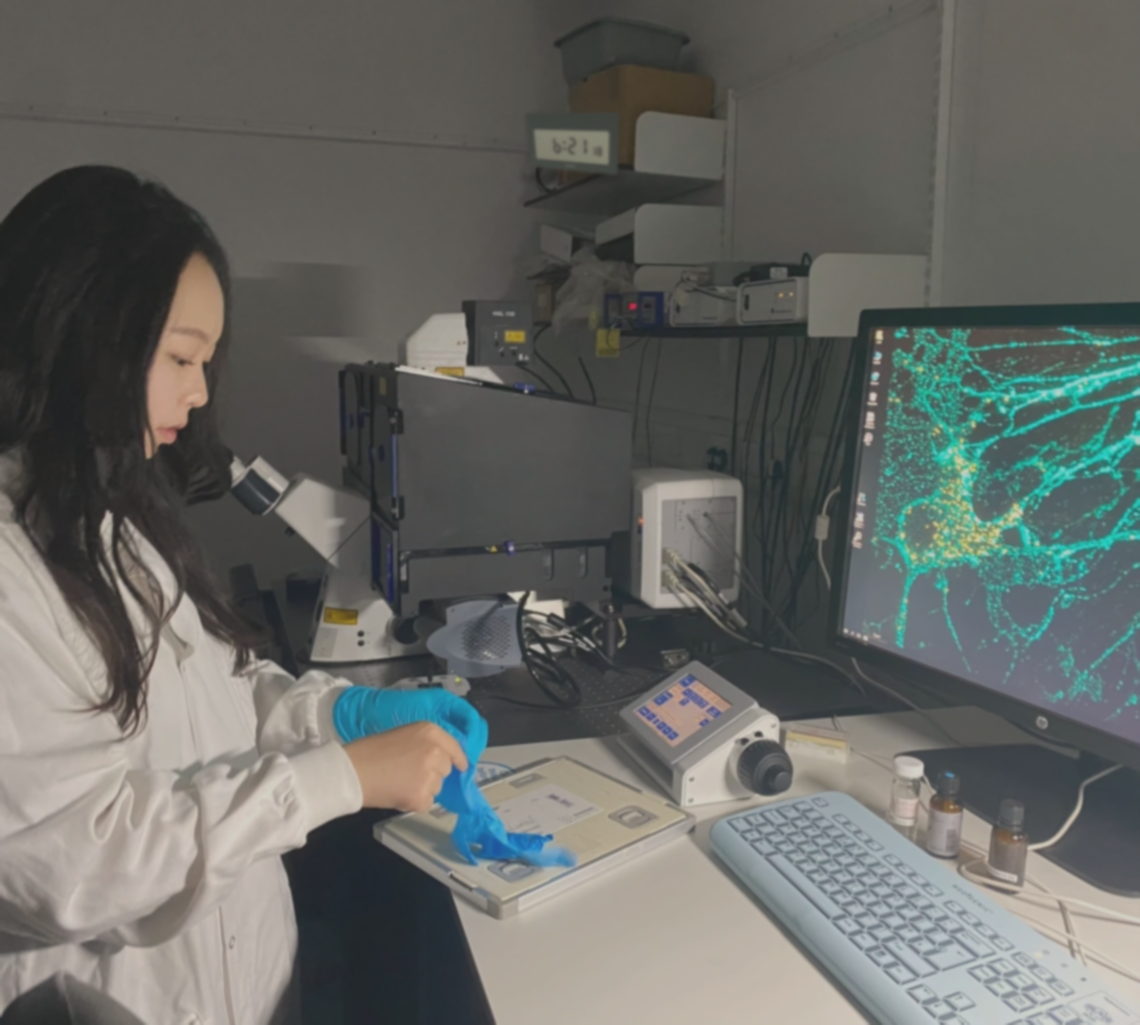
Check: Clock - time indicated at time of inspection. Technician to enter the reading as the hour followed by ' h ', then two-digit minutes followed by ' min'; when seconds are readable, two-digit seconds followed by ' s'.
6 h 21 min
